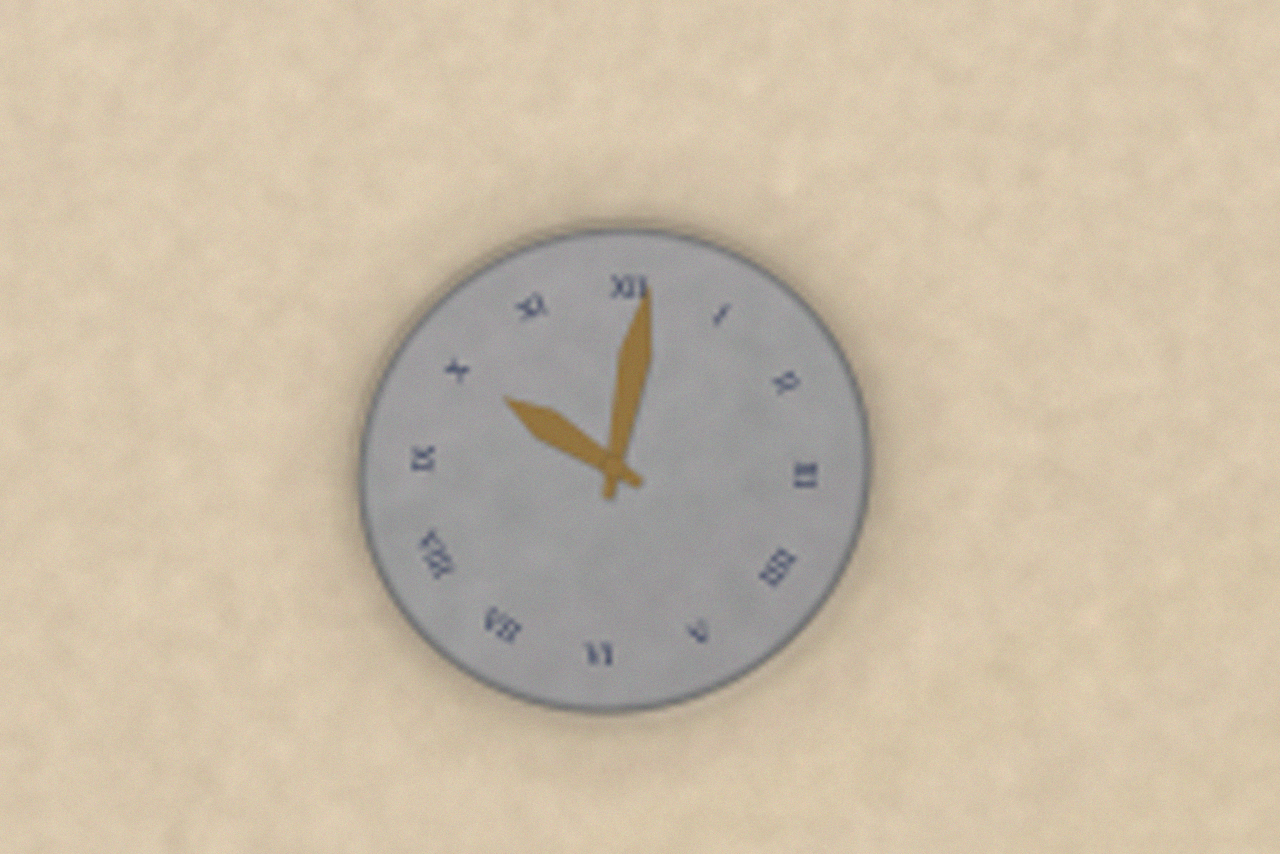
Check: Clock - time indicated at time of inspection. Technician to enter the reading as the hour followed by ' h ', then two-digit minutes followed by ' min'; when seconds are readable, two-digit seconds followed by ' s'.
10 h 01 min
